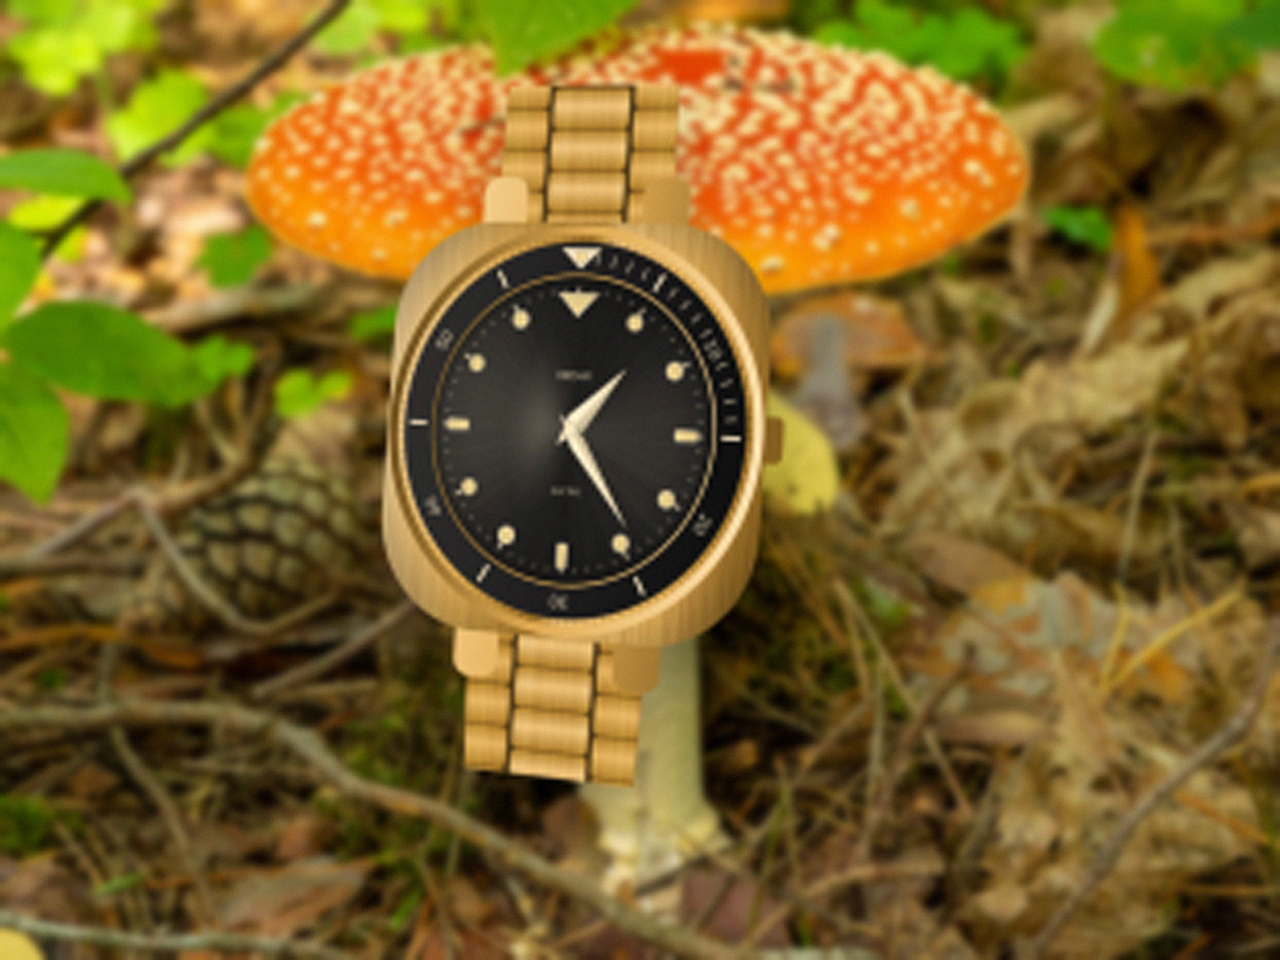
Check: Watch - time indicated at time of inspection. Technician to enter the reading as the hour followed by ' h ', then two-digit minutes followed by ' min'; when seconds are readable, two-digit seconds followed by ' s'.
1 h 24 min
